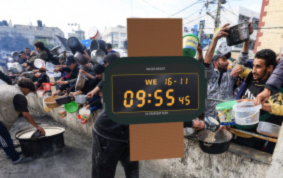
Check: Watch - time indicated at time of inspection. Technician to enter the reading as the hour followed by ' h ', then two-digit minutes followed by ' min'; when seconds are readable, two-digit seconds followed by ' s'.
9 h 55 min 45 s
